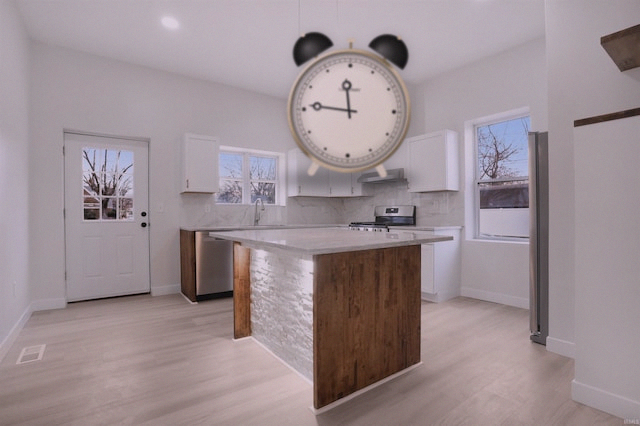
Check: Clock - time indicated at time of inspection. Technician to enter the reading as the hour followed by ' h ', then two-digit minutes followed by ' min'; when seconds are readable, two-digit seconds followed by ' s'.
11 h 46 min
